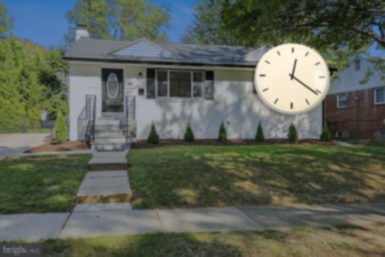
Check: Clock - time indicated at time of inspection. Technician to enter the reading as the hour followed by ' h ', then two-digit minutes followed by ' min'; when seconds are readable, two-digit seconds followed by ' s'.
12 h 21 min
